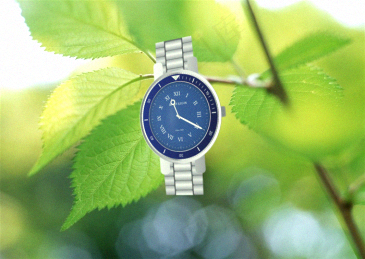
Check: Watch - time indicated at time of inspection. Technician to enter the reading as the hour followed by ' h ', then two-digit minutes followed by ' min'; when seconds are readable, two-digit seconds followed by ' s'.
11 h 20 min
